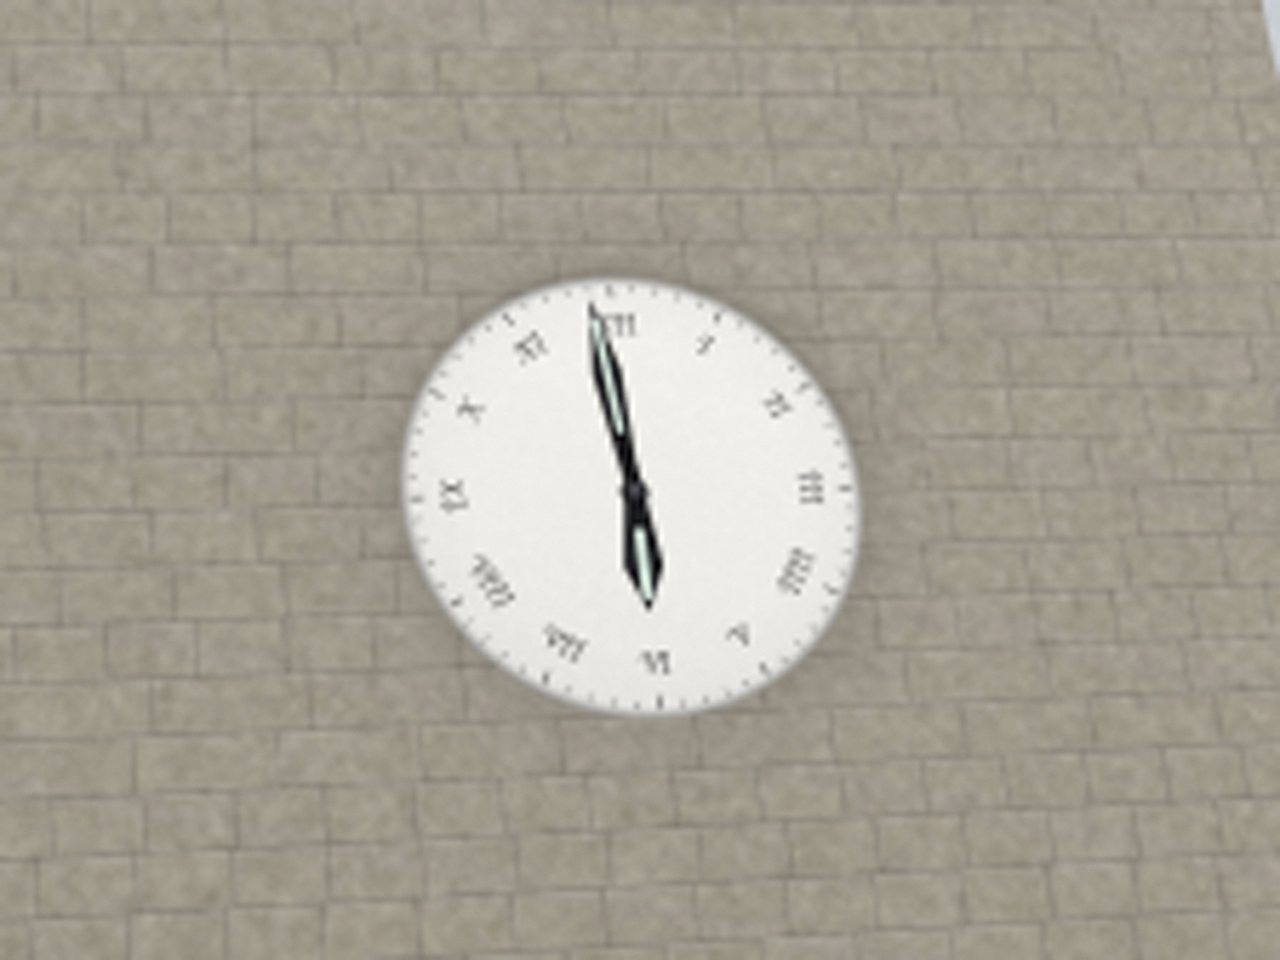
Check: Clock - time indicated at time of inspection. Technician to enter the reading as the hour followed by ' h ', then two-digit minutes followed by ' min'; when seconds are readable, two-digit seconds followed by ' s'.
5 h 59 min
